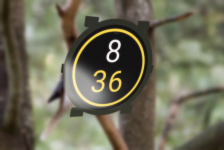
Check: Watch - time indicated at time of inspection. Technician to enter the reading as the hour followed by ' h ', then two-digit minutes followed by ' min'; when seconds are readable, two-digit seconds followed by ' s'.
8 h 36 min
